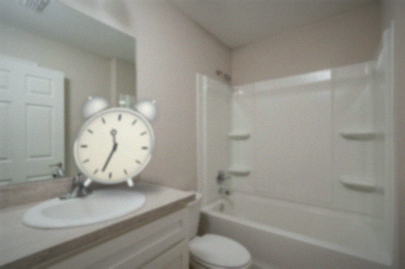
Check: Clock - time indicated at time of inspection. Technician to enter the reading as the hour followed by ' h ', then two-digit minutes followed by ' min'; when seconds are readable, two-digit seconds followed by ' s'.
11 h 33 min
